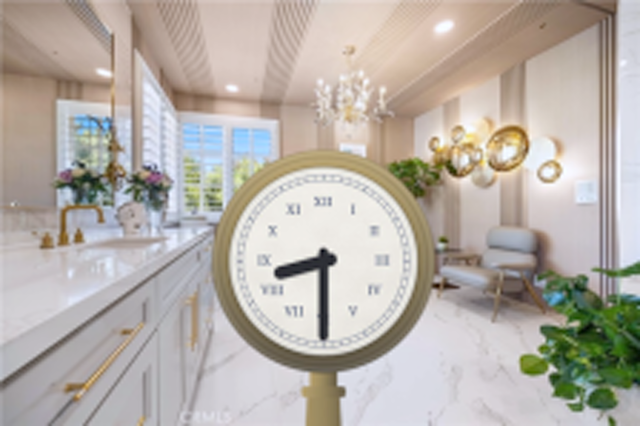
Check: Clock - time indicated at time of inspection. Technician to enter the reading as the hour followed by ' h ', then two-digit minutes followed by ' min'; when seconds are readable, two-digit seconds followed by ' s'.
8 h 30 min
